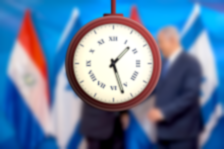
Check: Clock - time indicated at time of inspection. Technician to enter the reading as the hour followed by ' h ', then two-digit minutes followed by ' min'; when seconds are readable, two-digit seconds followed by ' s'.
1 h 27 min
